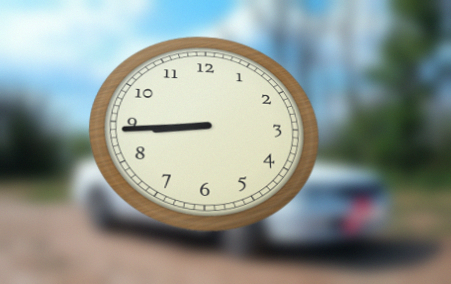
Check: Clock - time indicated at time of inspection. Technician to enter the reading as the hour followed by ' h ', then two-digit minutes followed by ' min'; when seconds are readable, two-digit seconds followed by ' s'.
8 h 44 min
